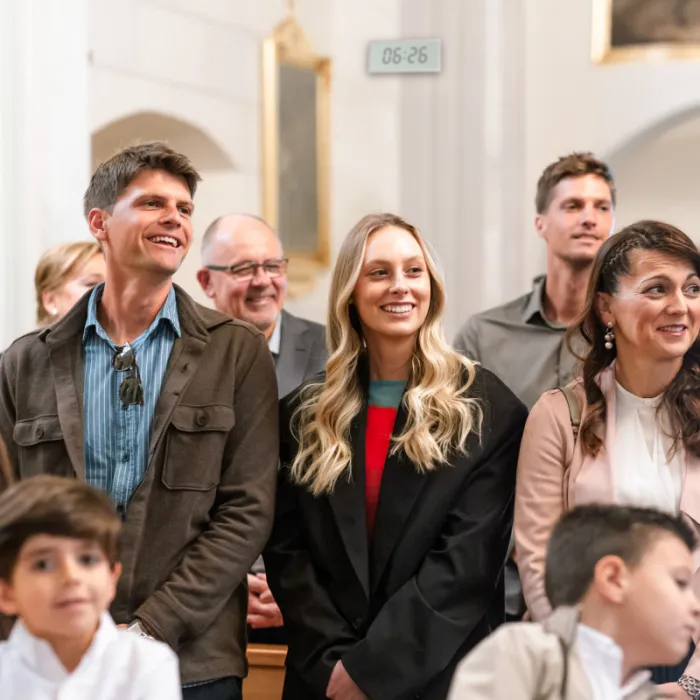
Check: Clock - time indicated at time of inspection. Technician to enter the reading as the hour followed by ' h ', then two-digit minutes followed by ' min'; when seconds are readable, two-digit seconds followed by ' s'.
6 h 26 min
